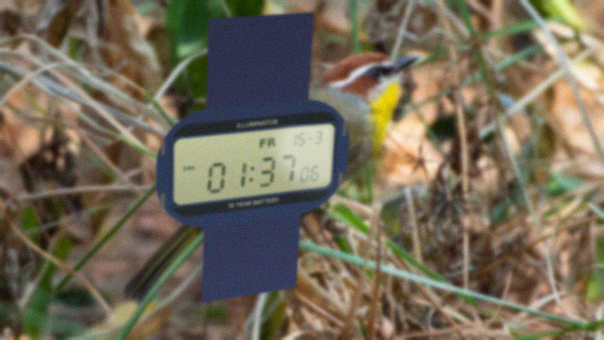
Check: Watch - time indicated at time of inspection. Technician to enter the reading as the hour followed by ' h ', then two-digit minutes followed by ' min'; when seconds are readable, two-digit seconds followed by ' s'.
1 h 37 min 06 s
